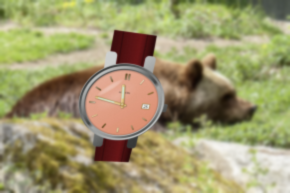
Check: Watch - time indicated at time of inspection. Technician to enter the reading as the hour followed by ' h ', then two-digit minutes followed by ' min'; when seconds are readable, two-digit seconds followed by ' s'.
11 h 47 min
